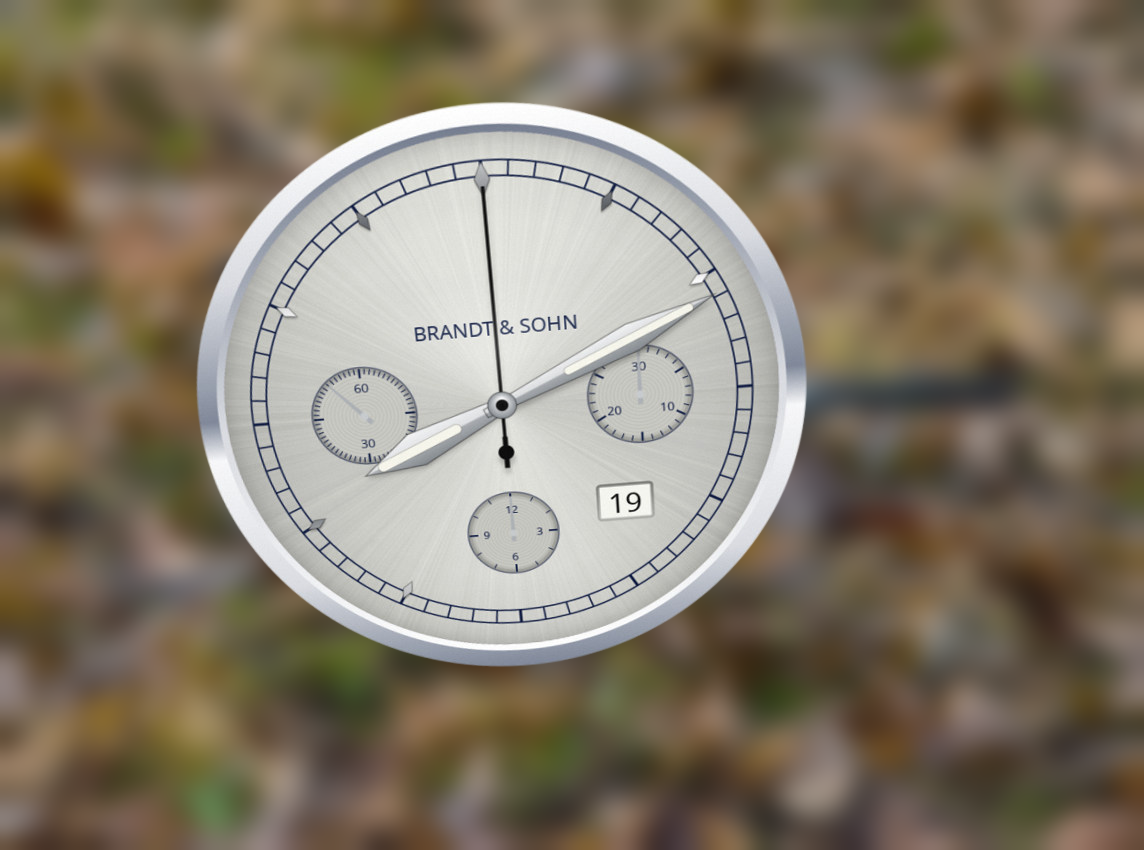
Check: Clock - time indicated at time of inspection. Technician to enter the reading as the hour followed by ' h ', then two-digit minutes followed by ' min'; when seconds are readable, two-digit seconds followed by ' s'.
8 h 10 min 53 s
